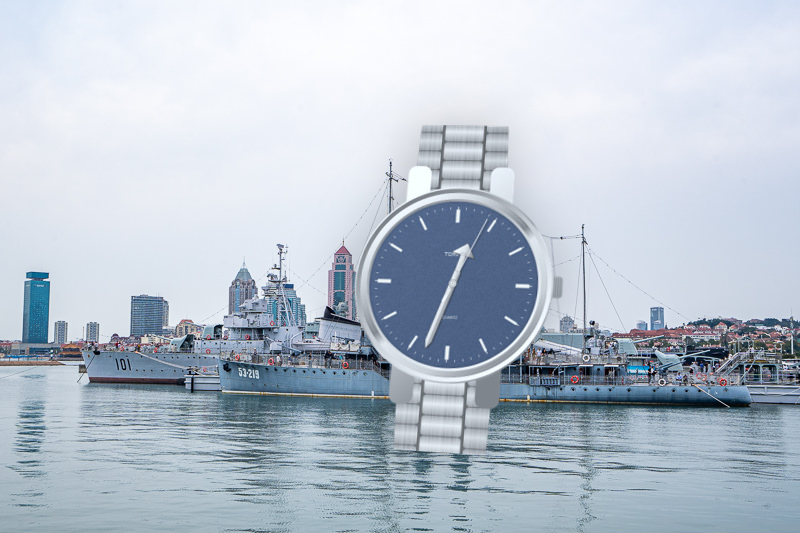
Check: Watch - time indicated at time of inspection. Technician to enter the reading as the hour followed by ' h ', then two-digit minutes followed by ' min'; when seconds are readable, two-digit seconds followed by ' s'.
12 h 33 min 04 s
